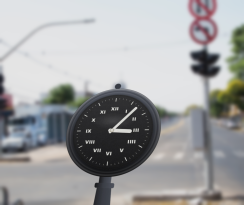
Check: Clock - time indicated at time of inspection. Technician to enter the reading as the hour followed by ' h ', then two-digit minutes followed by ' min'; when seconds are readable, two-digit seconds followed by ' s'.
3 h 07 min
